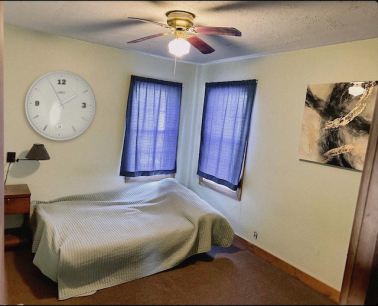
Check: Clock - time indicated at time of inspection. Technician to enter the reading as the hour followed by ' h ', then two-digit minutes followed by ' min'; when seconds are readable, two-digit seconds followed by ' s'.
1 h 55 min
